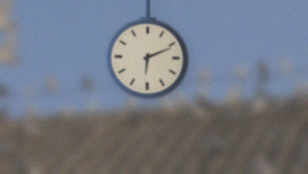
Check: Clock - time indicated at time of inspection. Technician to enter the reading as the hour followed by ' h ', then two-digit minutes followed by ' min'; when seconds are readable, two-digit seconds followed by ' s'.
6 h 11 min
